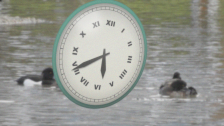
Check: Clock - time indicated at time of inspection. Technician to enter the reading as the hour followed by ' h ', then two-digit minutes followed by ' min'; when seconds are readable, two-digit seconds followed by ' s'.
5 h 40 min
